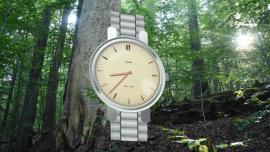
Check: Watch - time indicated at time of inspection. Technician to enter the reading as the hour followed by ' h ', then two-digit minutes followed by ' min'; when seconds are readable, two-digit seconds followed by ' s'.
8 h 37 min
